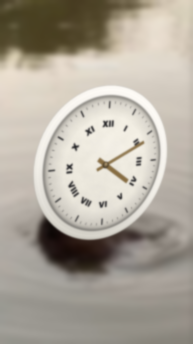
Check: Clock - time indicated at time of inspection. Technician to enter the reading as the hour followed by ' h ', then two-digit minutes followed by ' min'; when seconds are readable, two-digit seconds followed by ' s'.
4 h 11 min
